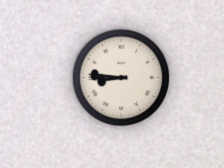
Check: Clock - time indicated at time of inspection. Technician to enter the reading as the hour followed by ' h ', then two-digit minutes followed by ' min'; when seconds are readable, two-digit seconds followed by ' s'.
8 h 46 min
